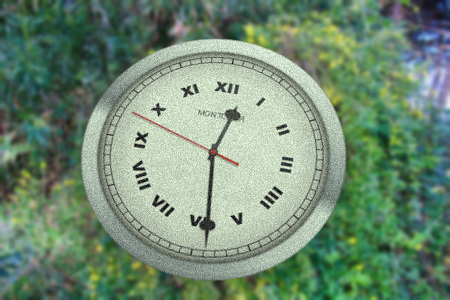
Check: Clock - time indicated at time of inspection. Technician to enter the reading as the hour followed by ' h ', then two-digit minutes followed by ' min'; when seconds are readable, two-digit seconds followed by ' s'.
12 h 28 min 48 s
